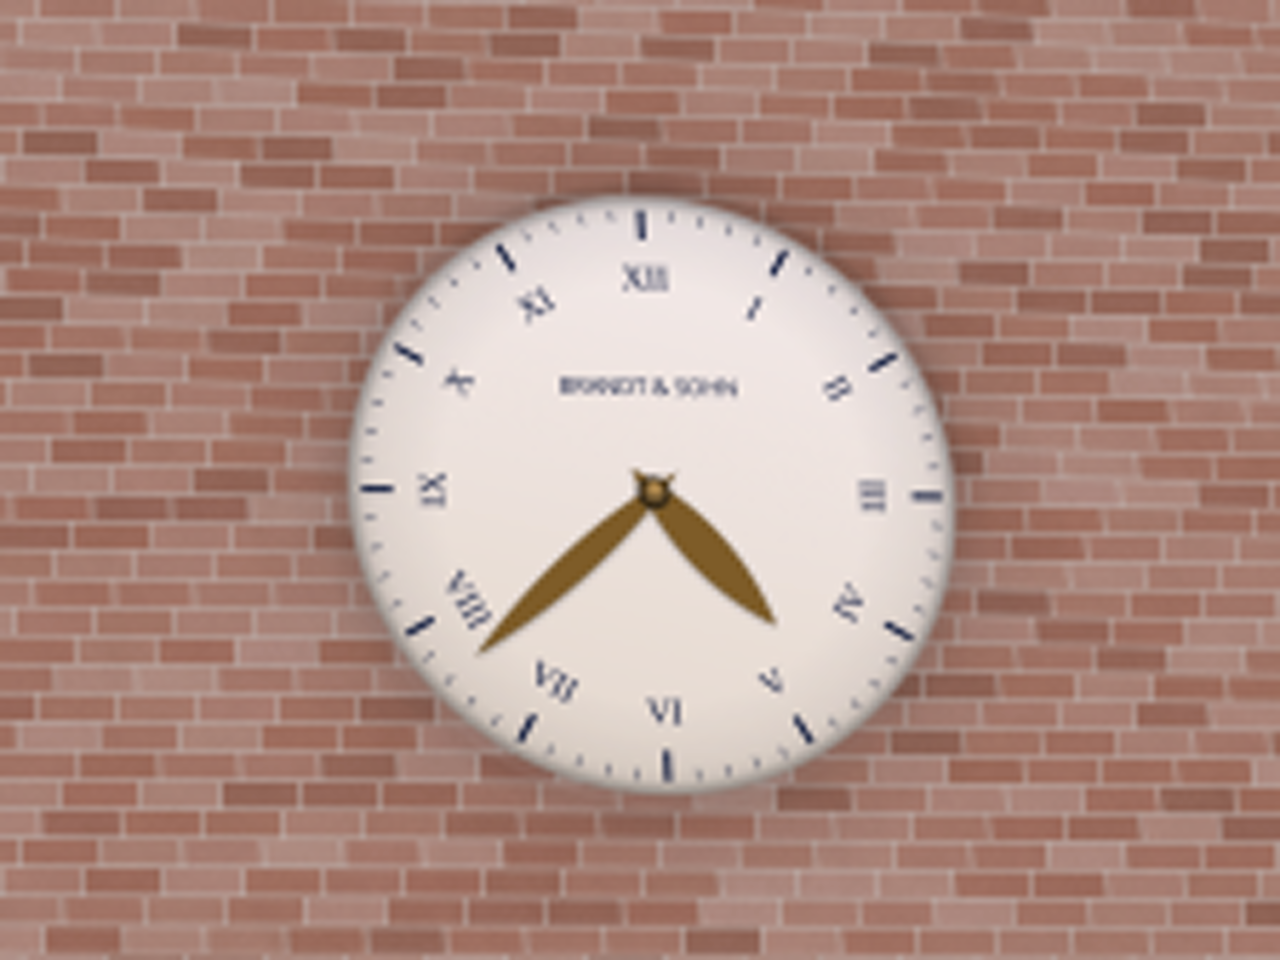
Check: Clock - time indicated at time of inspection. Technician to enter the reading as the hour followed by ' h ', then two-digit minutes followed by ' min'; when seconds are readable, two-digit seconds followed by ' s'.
4 h 38 min
